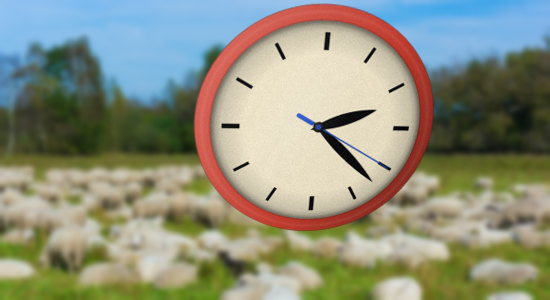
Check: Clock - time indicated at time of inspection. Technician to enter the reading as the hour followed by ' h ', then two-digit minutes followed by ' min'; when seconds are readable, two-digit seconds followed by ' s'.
2 h 22 min 20 s
